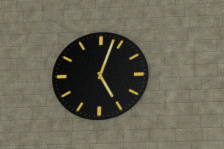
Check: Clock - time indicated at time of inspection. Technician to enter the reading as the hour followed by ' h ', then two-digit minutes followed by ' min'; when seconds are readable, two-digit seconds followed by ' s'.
5 h 03 min
